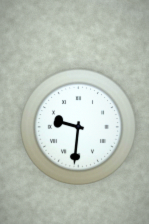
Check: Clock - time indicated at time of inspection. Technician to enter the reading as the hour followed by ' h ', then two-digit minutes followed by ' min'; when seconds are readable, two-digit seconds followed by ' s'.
9 h 31 min
